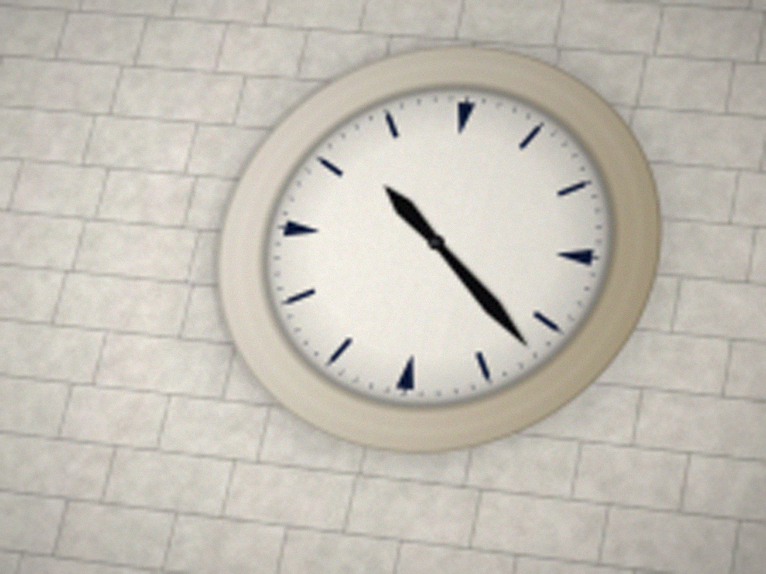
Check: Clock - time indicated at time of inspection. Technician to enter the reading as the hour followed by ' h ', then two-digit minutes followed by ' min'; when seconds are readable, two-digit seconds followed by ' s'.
10 h 22 min
